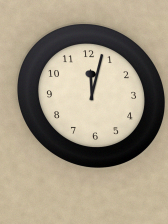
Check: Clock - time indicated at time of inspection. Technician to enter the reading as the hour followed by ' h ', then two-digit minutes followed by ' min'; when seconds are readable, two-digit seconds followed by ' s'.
12 h 03 min
